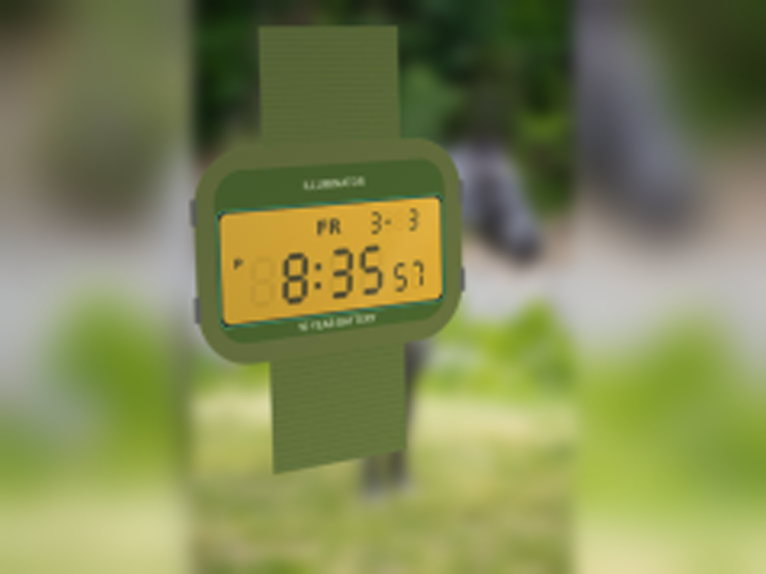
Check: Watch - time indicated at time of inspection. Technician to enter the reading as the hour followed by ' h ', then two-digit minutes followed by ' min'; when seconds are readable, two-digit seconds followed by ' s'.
8 h 35 min 57 s
